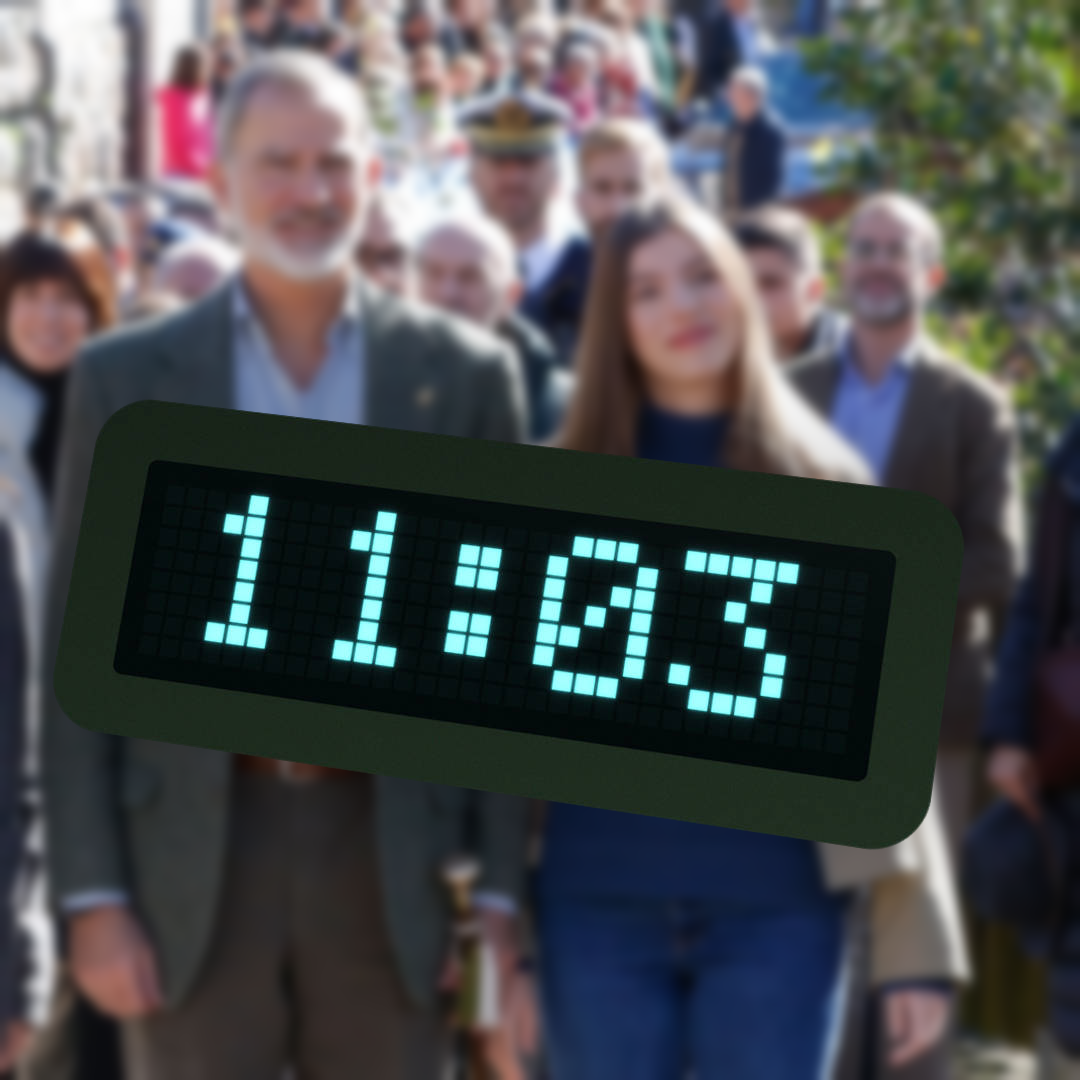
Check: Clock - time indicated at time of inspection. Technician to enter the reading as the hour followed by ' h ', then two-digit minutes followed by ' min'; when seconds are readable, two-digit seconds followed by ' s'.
11 h 03 min
